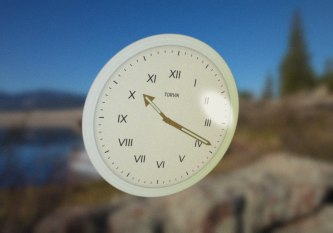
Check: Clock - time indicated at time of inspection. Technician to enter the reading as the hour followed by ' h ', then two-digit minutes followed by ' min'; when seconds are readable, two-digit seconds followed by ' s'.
10 h 19 min
